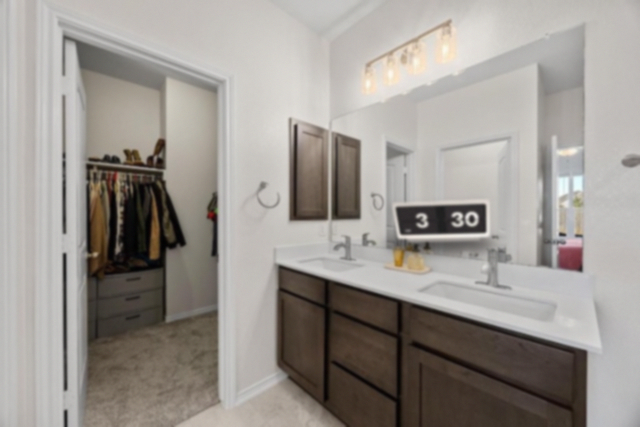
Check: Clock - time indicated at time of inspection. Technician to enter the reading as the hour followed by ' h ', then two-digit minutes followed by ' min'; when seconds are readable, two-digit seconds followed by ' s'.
3 h 30 min
